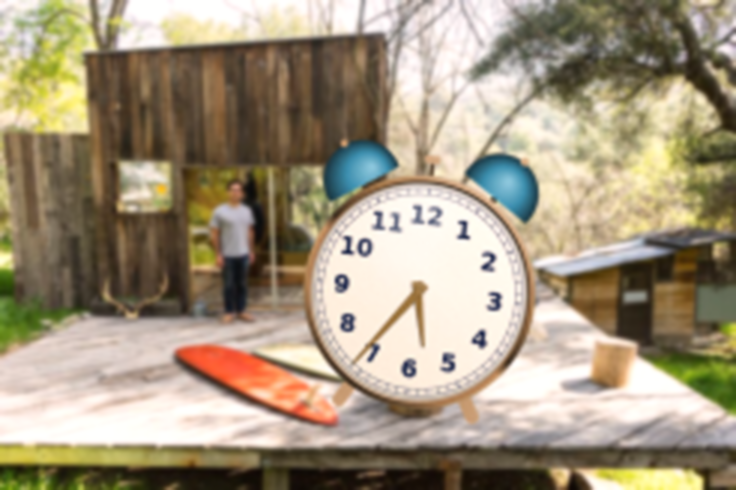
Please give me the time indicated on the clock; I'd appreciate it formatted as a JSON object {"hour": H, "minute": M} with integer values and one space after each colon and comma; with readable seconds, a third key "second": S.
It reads {"hour": 5, "minute": 36}
